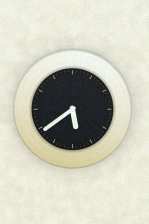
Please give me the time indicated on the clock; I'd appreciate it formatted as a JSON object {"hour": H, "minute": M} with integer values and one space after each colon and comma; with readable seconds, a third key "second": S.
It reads {"hour": 5, "minute": 39}
